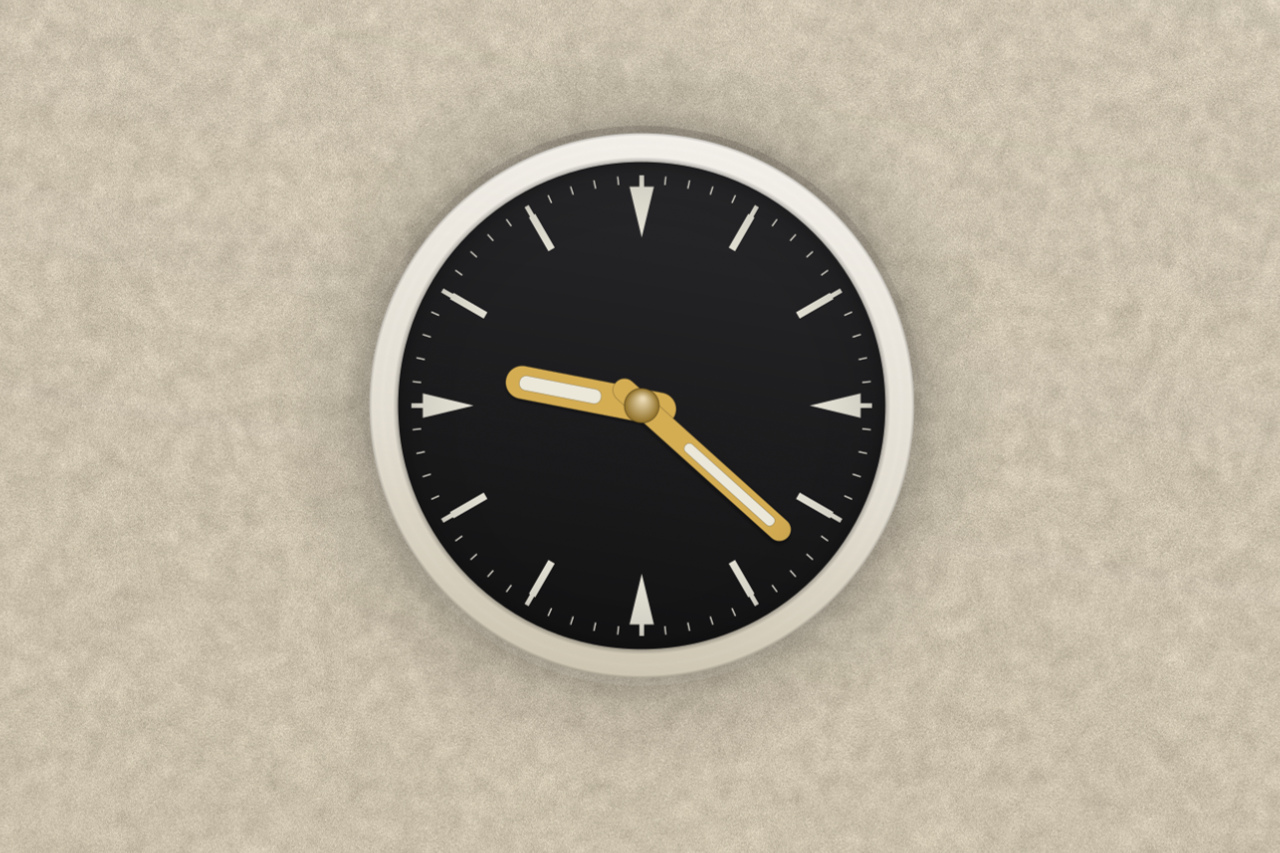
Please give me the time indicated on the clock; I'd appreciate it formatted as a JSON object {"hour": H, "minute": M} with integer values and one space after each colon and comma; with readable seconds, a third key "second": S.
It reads {"hour": 9, "minute": 22}
